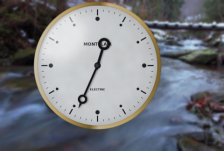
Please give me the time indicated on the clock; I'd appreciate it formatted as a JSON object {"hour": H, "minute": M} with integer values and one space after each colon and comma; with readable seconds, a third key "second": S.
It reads {"hour": 12, "minute": 34}
